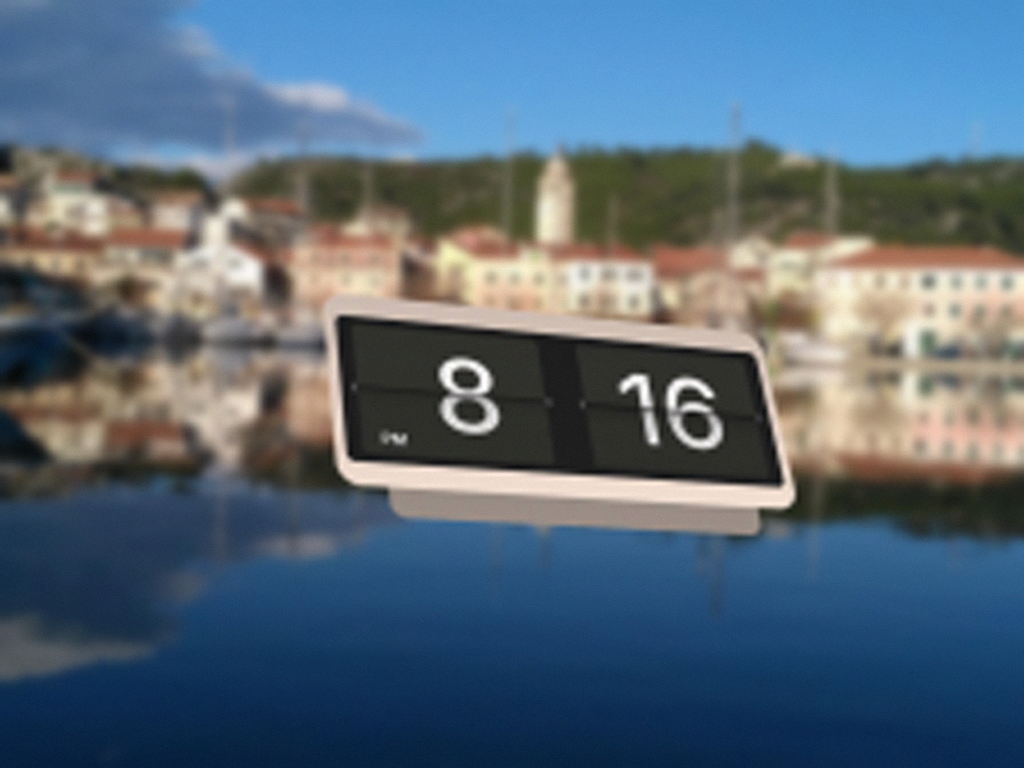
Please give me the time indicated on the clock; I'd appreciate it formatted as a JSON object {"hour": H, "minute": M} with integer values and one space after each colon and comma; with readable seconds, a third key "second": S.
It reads {"hour": 8, "minute": 16}
